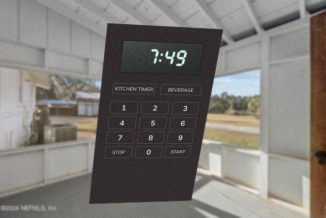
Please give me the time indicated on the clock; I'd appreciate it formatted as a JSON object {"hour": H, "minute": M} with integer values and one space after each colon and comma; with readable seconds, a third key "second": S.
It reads {"hour": 7, "minute": 49}
